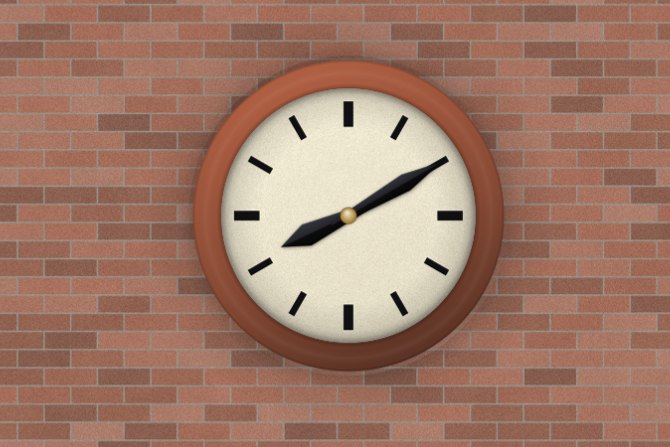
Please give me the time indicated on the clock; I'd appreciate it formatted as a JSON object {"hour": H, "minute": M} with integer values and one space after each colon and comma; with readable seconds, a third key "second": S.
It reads {"hour": 8, "minute": 10}
